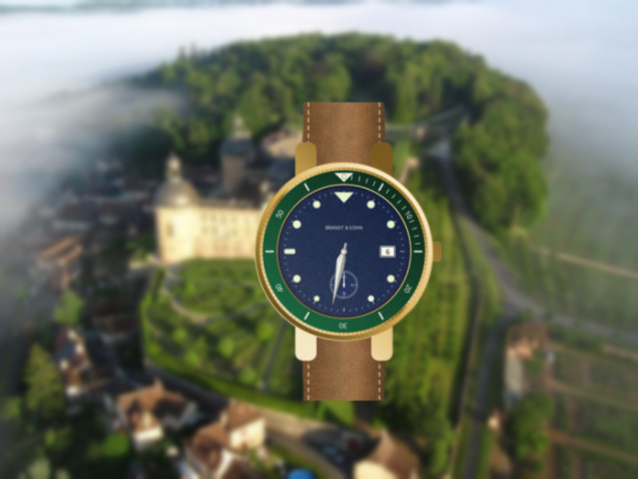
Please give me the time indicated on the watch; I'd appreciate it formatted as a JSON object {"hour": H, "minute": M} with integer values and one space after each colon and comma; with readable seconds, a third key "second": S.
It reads {"hour": 6, "minute": 32}
